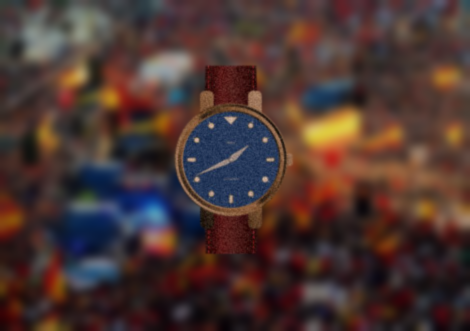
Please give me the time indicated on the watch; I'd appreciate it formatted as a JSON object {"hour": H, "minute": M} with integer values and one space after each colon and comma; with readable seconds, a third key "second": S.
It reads {"hour": 1, "minute": 41}
